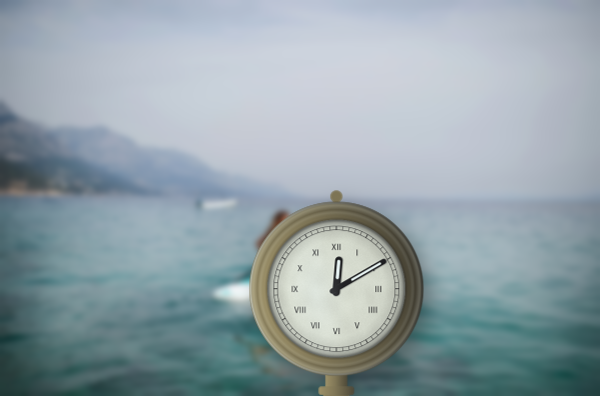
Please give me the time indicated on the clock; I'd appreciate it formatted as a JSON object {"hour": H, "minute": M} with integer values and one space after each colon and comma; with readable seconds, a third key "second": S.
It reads {"hour": 12, "minute": 10}
